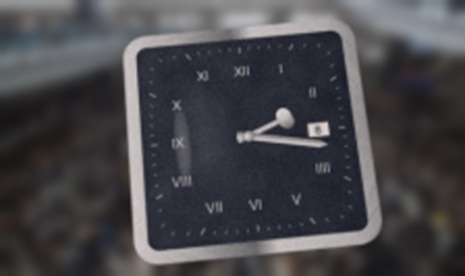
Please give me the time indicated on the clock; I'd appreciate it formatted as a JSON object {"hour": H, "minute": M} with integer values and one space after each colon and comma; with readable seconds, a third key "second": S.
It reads {"hour": 2, "minute": 17}
